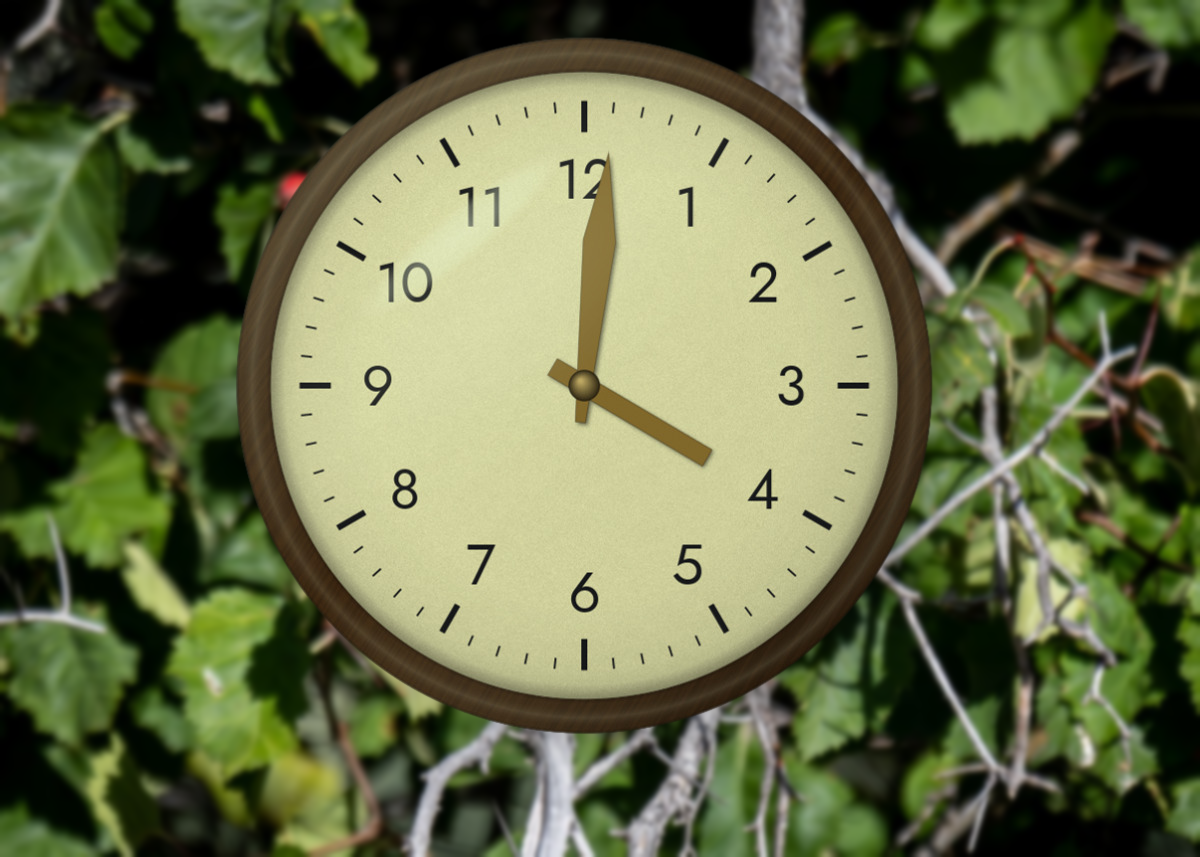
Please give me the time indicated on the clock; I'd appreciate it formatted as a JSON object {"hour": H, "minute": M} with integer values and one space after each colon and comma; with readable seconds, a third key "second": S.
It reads {"hour": 4, "minute": 1}
